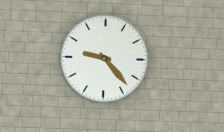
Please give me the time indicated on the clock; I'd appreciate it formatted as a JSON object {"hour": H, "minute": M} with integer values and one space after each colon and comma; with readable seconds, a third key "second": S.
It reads {"hour": 9, "minute": 23}
